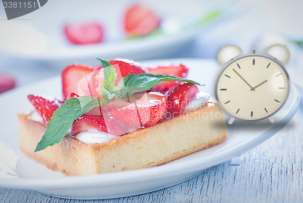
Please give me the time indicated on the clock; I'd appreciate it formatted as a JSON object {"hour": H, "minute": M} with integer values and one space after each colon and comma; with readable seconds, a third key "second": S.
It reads {"hour": 1, "minute": 53}
